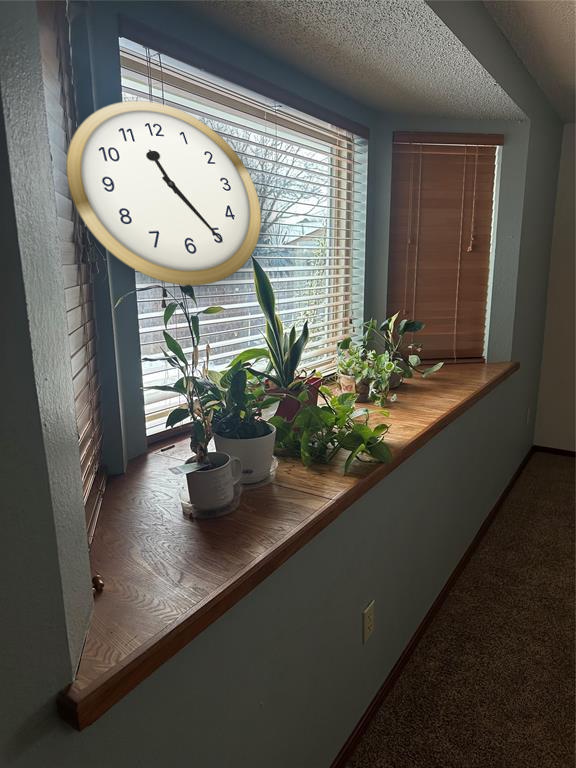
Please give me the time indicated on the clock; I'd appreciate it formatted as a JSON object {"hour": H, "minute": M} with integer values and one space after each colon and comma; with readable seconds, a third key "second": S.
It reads {"hour": 11, "minute": 25}
